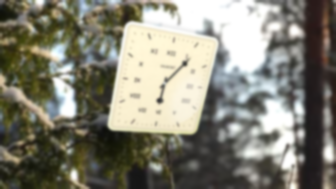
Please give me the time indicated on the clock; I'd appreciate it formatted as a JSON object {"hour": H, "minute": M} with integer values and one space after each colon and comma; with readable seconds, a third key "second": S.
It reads {"hour": 6, "minute": 6}
